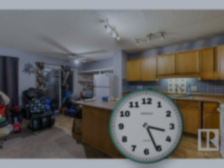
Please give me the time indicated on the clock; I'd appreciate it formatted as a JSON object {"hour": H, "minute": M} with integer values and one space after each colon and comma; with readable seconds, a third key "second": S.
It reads {"hour": 3, "minute": 26}
